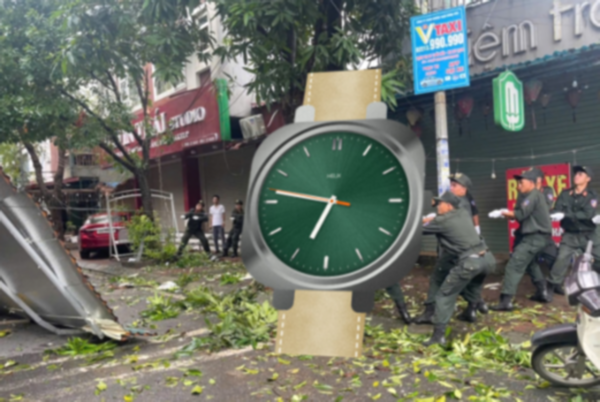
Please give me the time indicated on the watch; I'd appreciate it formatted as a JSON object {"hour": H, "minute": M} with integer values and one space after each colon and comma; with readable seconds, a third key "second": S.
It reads {"hour": 6, "minute": 46, "second": 47}
